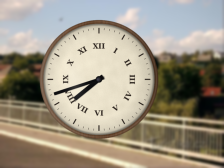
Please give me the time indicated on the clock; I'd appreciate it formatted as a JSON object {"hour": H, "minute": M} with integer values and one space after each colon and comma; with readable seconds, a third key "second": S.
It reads {"hour": 7, "minute": 42}
